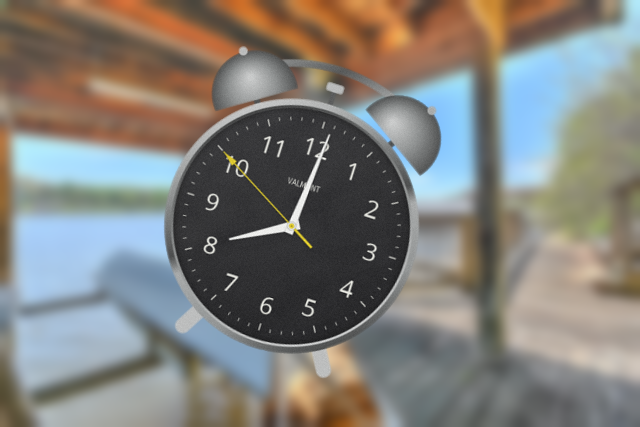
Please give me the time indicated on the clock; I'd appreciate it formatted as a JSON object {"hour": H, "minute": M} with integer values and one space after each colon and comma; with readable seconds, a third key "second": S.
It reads {"hour": 8, "minute": 0, "second": 50}
